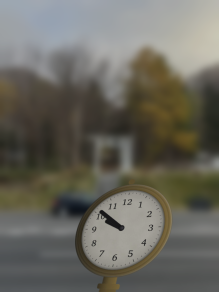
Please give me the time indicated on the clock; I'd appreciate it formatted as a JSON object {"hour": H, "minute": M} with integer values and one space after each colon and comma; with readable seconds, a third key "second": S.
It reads {"hour": 9, "minute": 51}
